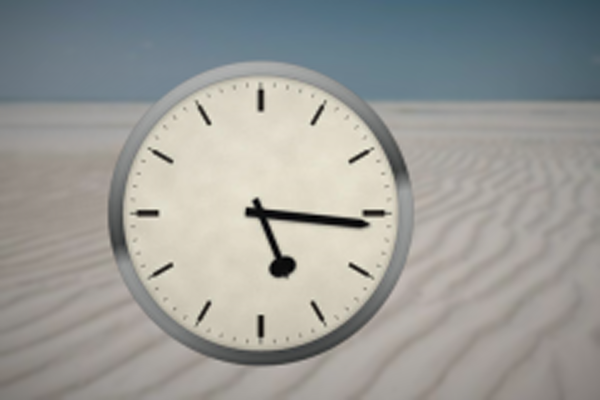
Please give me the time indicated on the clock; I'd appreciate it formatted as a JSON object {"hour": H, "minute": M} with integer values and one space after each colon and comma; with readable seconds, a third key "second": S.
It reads {"hour": 5, "minute": 16}
